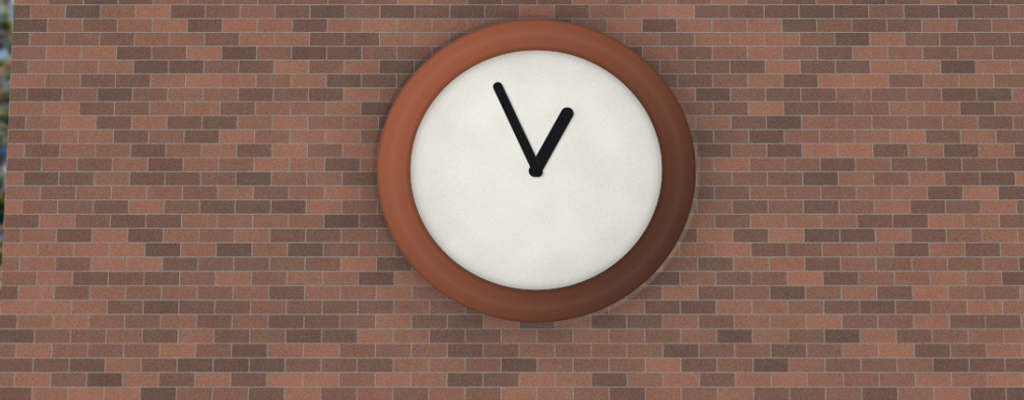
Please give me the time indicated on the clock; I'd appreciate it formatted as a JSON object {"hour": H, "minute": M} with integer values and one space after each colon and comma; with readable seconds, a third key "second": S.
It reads {"hour": 12, "minute": 56}
